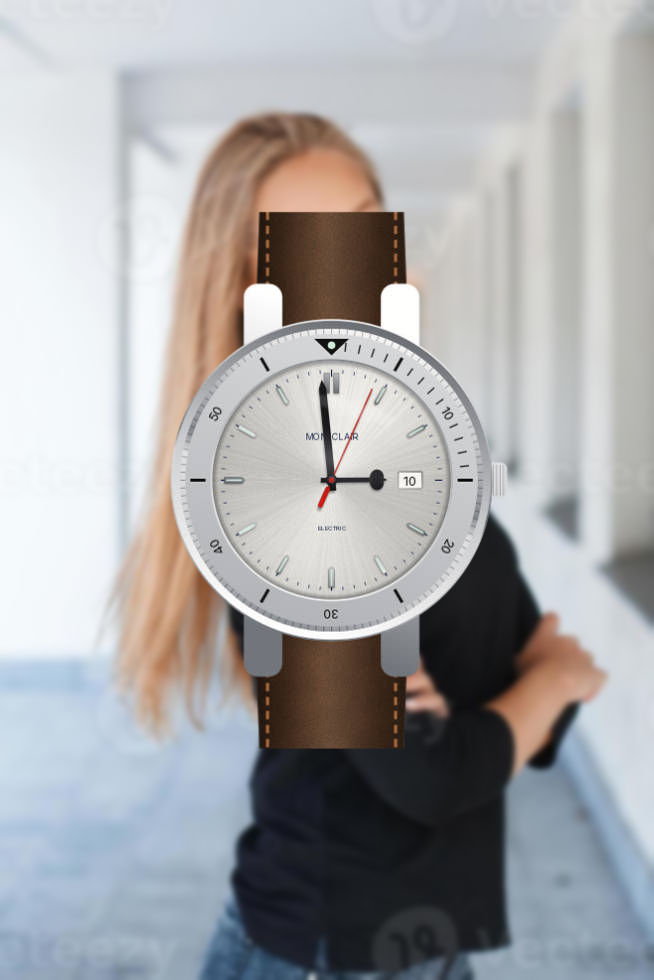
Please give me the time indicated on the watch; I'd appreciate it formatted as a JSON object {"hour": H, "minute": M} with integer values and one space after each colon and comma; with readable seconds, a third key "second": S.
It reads {"hour": 2, "minute": 59, "second": 4}
